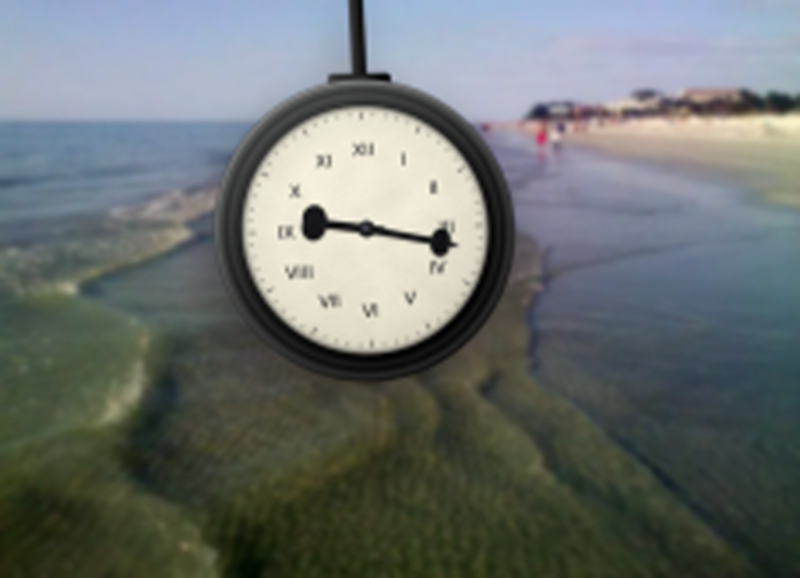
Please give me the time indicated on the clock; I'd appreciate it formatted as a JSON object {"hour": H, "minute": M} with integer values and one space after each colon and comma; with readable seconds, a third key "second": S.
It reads {"hour": 9, "minute": 17}
